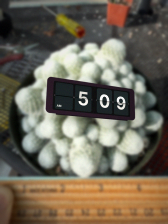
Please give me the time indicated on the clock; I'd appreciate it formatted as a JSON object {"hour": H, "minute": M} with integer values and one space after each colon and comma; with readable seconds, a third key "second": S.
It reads {"hour": 5, "minute": 9}
